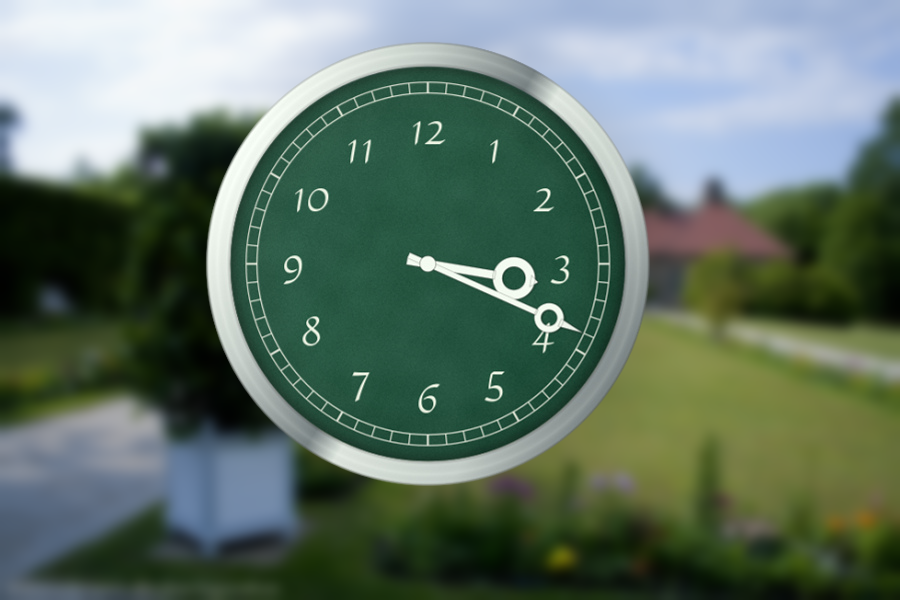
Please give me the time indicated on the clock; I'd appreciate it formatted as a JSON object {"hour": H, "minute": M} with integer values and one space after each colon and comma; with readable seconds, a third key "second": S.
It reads {"hour": 3, "minute": 19}
